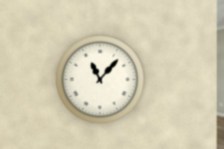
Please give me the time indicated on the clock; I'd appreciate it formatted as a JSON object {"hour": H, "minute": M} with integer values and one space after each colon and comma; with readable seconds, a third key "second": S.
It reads {"hour": 11, "minute": 7}
